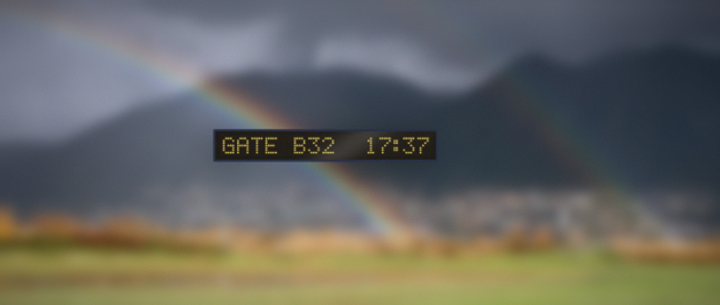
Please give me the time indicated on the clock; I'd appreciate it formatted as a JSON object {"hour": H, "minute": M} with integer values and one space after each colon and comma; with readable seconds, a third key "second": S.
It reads {"hour": 17, "minute": 37}
